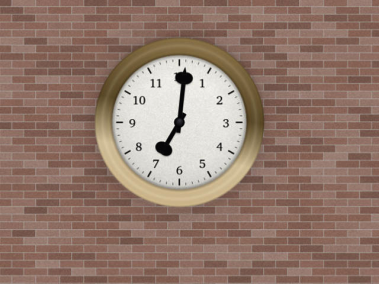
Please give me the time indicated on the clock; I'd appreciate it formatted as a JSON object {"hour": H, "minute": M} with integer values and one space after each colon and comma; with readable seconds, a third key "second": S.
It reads {"hour": 7, "minute": 1}
